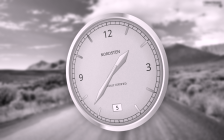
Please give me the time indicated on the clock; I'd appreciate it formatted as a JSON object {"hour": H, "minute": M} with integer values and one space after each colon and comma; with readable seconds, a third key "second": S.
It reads {"hour": 1, "minute": 37}
